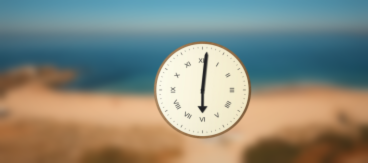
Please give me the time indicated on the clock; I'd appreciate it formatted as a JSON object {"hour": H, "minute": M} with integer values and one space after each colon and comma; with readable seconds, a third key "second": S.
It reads {"hour": 6, "minute": 1}
